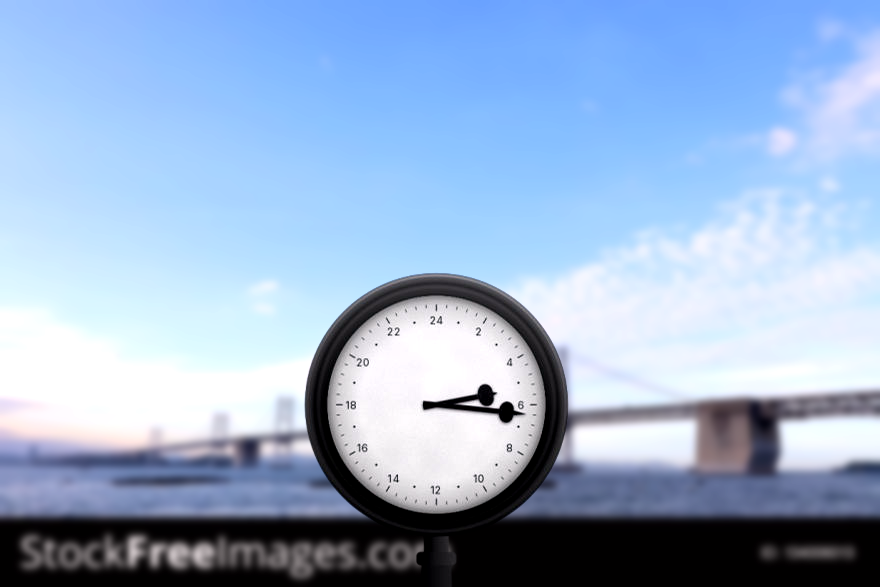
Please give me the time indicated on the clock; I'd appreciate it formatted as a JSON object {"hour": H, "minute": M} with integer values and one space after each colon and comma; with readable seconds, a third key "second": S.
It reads {"hour": 5, "minute": 16}
